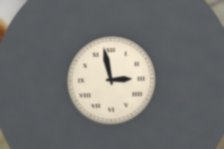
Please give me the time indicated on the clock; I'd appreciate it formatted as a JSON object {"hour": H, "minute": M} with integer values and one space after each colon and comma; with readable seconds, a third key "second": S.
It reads {"hour": 2, "minute": 58}
